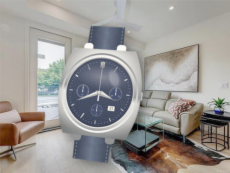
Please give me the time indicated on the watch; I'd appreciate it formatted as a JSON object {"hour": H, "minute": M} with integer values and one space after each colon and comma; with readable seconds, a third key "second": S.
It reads {"hour": 3, "minute": 41}
